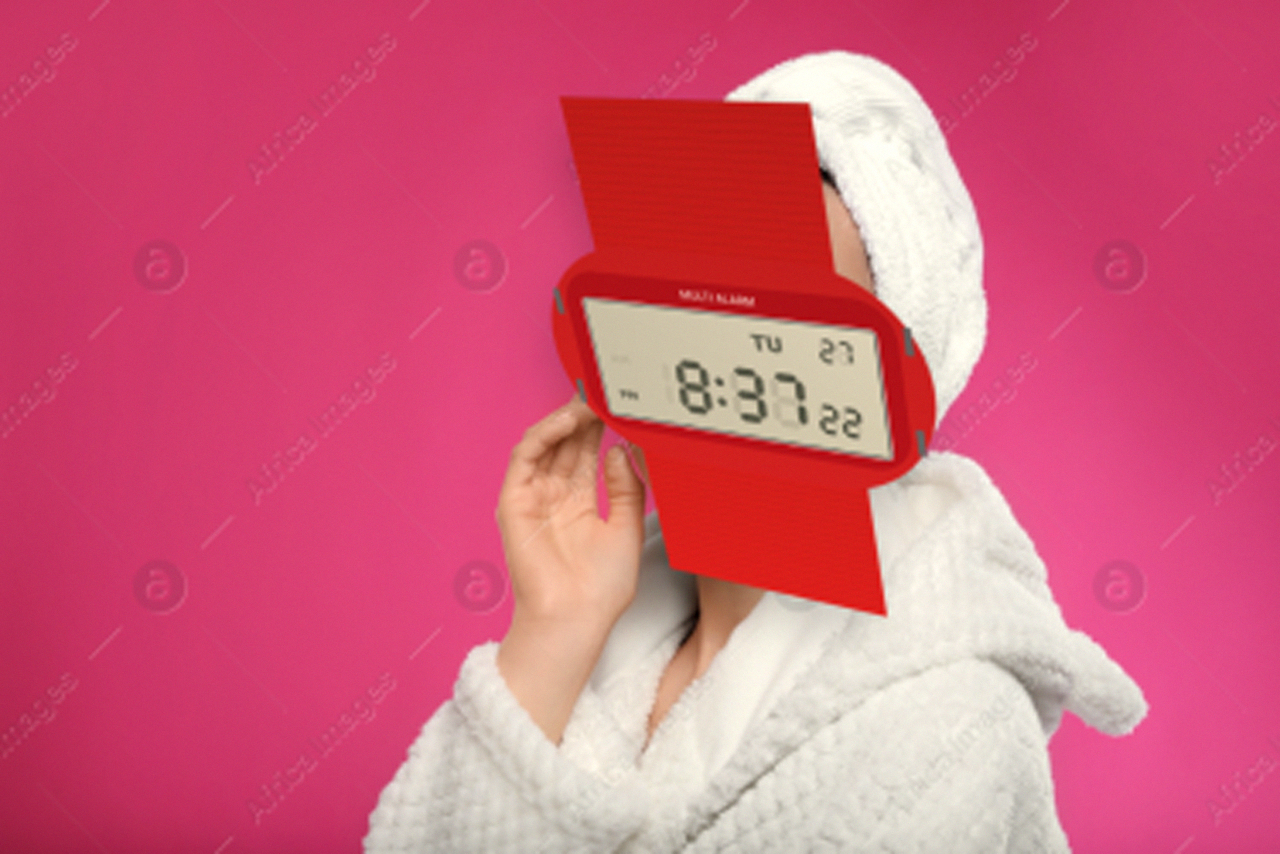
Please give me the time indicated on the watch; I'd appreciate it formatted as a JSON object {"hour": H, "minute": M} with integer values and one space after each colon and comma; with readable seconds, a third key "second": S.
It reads {"hour": 8, "minute": 37, "second": 22}
